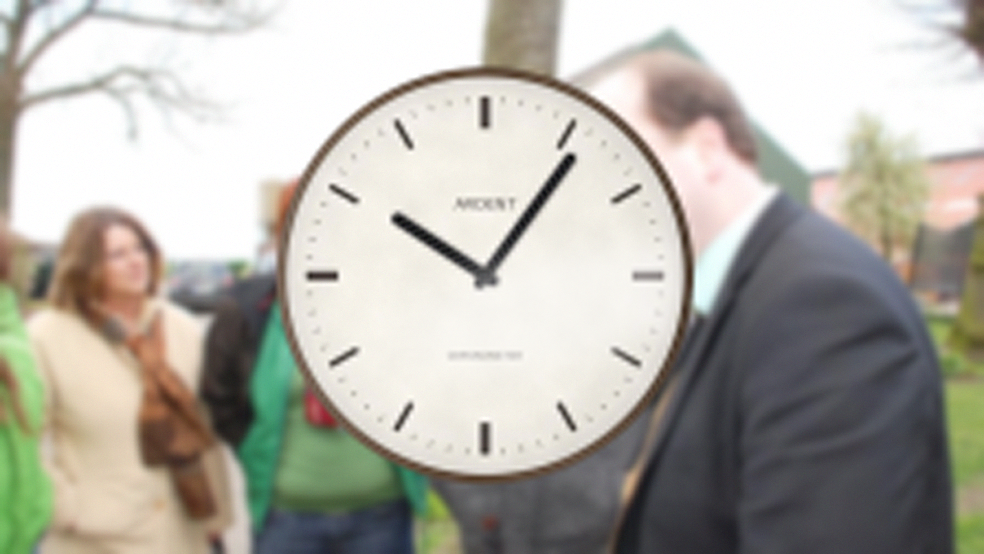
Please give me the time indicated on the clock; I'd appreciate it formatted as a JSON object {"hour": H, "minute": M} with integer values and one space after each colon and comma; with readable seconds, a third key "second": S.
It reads {"hour": 10, "minute": 6}
